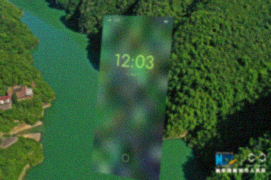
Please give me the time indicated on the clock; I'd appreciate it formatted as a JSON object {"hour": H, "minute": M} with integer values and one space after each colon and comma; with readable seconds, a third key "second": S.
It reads {"hour": 12, "minute": 3}
